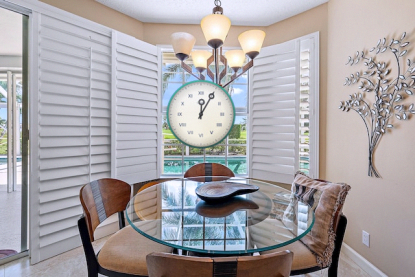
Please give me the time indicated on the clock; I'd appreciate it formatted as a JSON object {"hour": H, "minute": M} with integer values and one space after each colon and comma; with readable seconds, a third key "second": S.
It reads {"hour": 12, "minute": 5}
